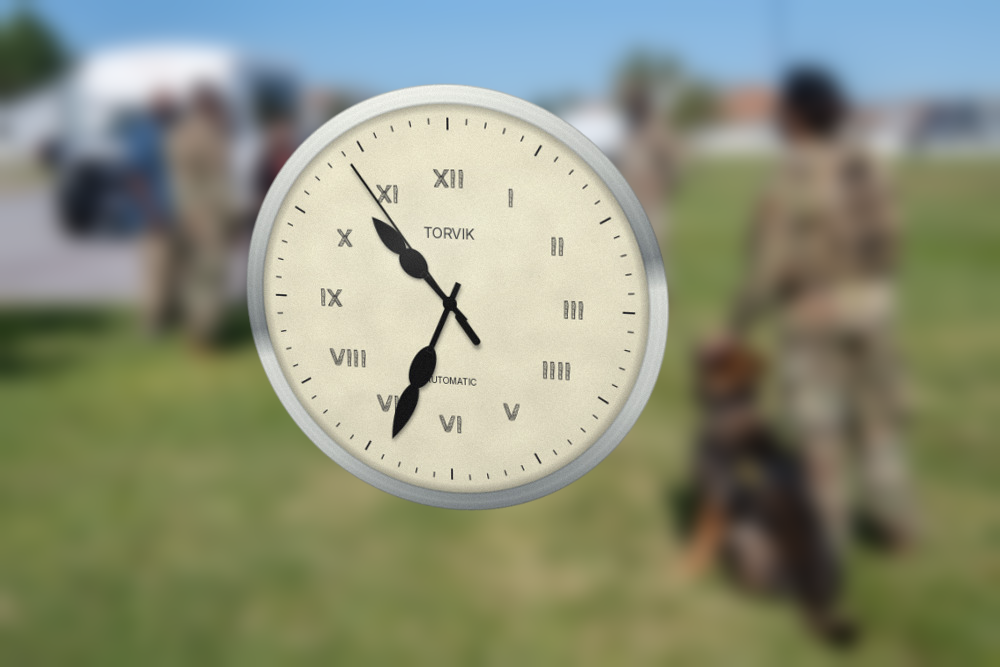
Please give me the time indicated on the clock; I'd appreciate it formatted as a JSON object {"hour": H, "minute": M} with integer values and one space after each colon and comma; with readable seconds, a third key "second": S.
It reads {"hour": 10, "minute": 33, "second": 54}
